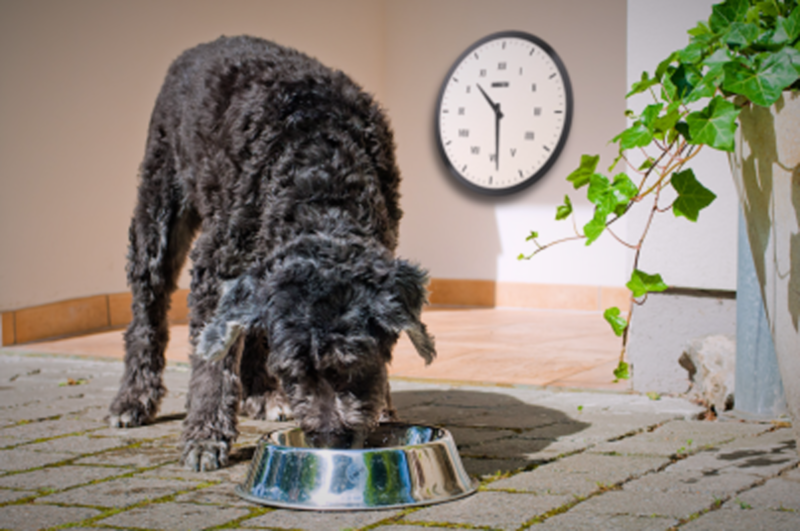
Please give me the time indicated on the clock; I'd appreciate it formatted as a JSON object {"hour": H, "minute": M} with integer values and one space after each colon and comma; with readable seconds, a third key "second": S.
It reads {"hour": 10, "minute": 29}
